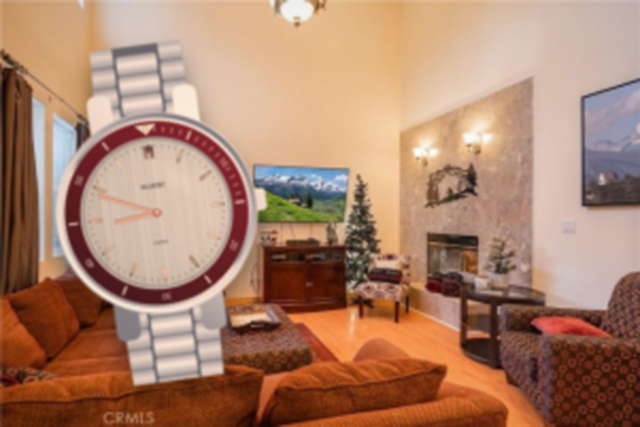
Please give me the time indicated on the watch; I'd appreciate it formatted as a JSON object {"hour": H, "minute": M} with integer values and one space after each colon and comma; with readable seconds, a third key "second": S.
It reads {"hour": 8, "minute": 49}
